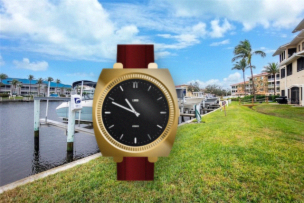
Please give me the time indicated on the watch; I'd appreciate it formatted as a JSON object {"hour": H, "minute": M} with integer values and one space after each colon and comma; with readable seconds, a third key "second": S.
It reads {"hour": 10, "minute": 49}
